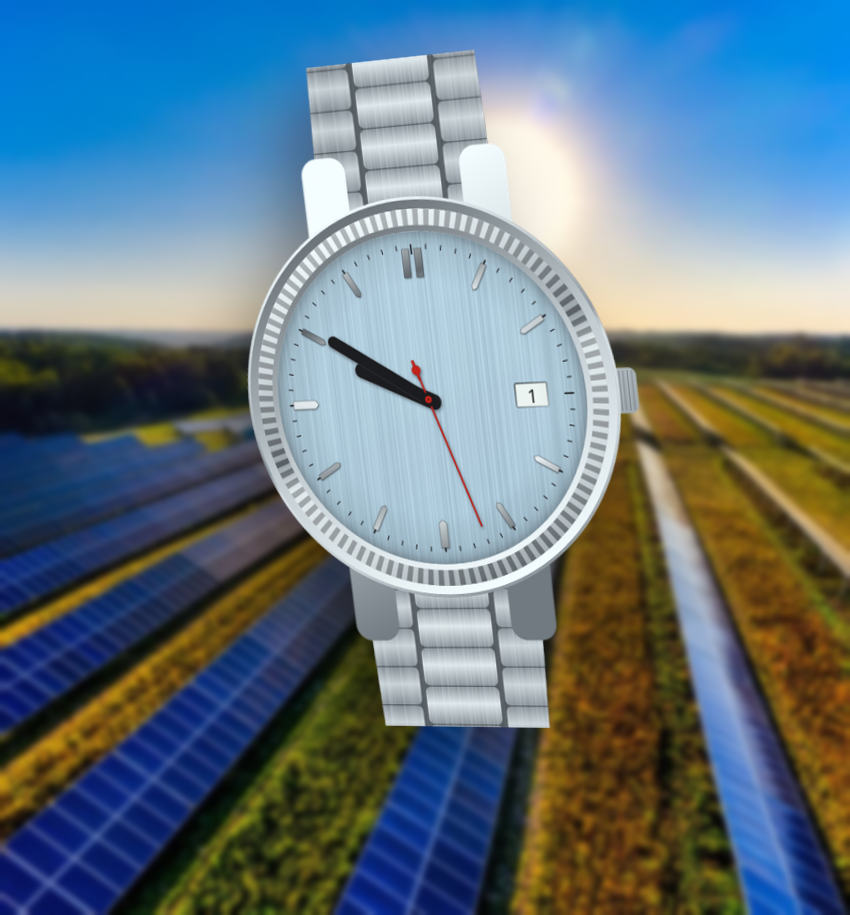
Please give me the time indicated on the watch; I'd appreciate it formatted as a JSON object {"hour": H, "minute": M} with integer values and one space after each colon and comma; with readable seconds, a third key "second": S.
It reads {"hour": 9, "minute": 50, "second": 27}
